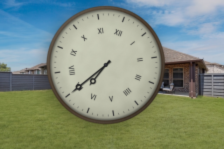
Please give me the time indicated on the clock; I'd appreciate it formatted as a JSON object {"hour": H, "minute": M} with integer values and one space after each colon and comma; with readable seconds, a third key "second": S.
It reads {"hour": 6, "minute": 35}
